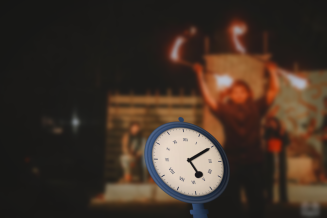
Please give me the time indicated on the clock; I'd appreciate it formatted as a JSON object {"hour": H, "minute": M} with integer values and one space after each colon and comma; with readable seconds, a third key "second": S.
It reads {"hour": 5, "minute": 10}
